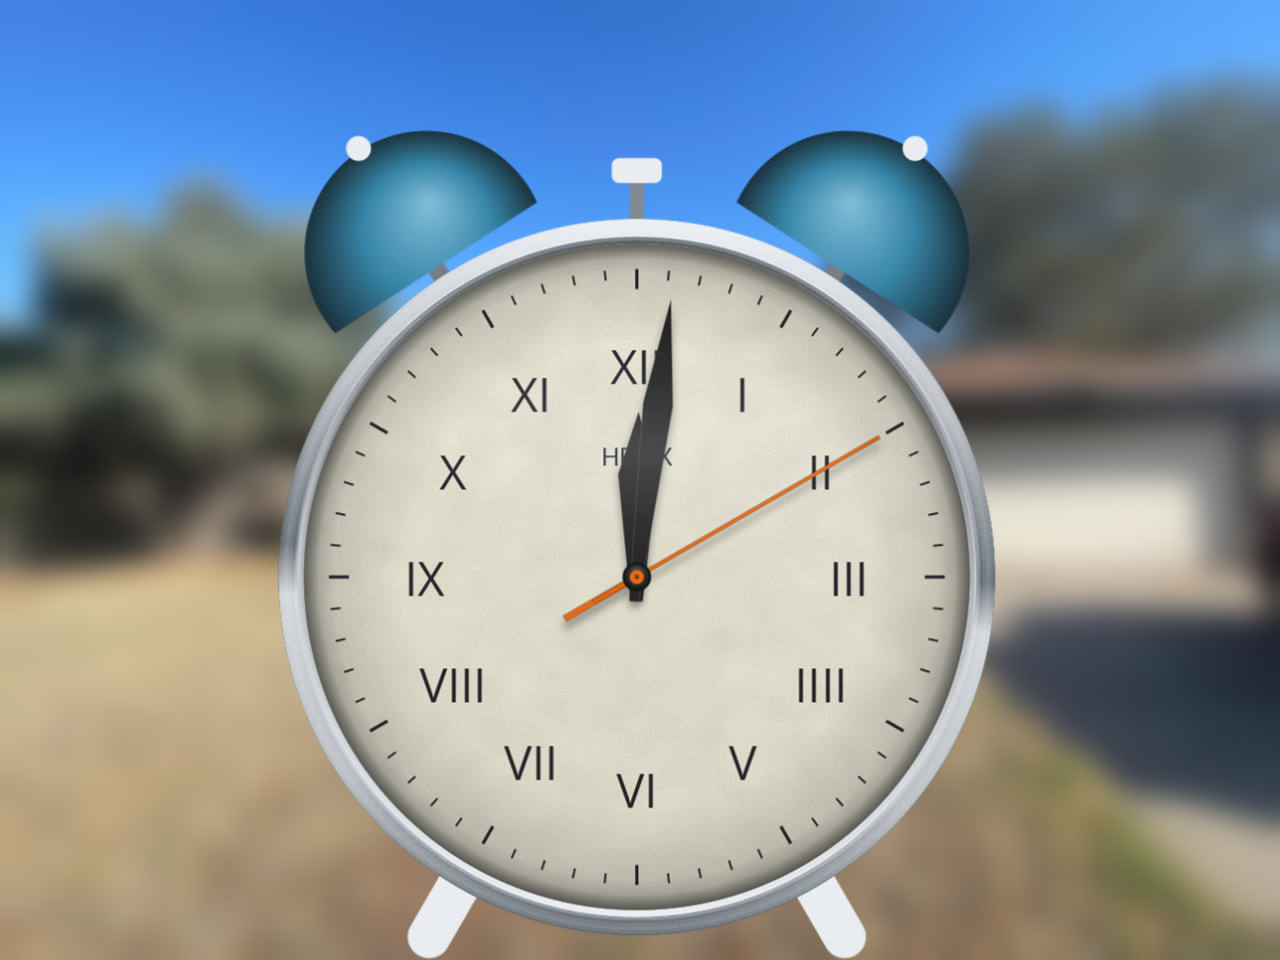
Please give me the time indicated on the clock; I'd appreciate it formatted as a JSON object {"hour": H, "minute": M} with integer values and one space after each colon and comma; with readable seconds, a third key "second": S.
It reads {"hour": 12, "minute": 1, "second": 10}
